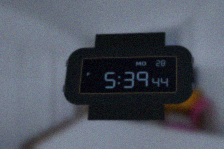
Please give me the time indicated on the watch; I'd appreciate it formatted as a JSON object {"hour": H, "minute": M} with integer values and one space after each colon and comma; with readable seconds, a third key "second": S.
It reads {"hour": 5, "minute": 39, "second": 44}
